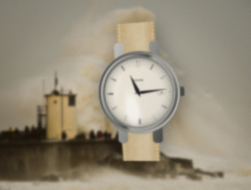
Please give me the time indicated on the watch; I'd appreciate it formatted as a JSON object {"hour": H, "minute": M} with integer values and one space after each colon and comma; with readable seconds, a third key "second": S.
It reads {"hour": 11, "minute": 14}
